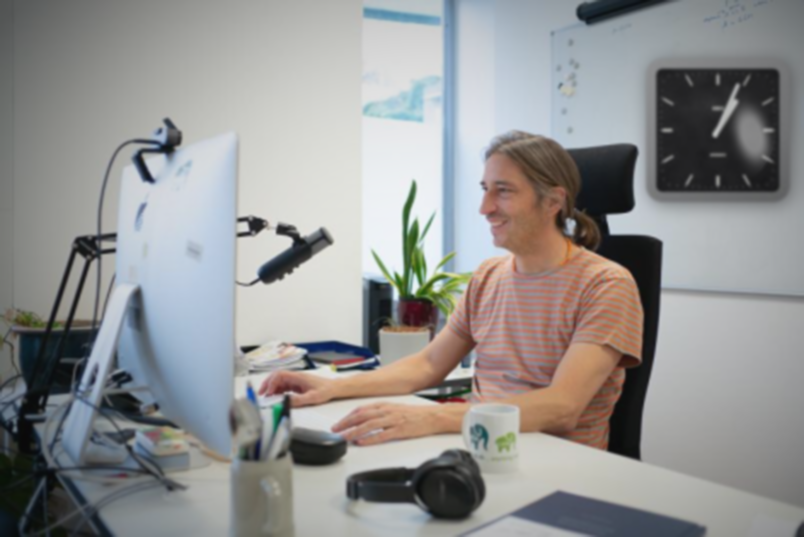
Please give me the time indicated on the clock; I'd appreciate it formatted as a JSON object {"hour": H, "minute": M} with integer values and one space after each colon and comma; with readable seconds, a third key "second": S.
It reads {"hour": 1, "minute": 4}
